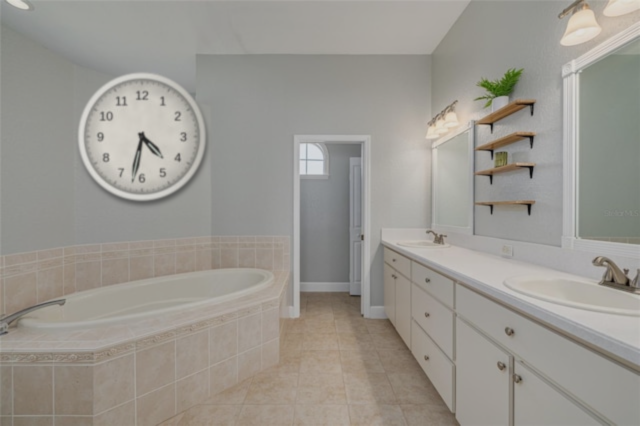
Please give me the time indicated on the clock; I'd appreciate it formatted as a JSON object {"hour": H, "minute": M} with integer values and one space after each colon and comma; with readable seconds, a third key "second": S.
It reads {"hour": 4, "minute": 32}
